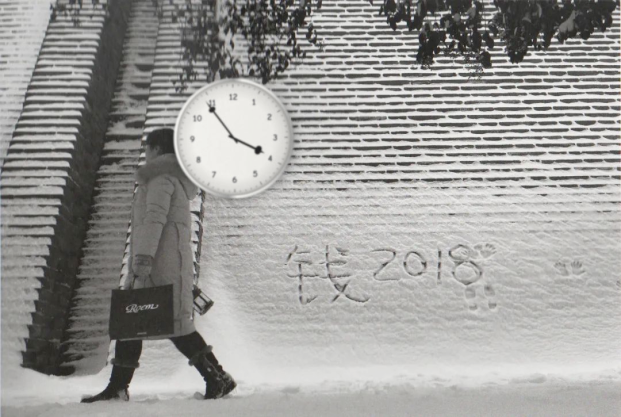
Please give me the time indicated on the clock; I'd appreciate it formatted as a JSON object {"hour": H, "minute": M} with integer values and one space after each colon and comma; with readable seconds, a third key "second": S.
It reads {"hour": 3, "minute": 54}
